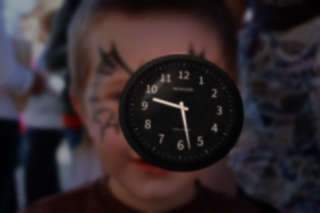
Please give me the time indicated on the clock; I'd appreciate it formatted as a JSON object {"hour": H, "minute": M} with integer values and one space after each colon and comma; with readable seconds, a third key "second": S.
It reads {"hour": 9, "minute": 28}
